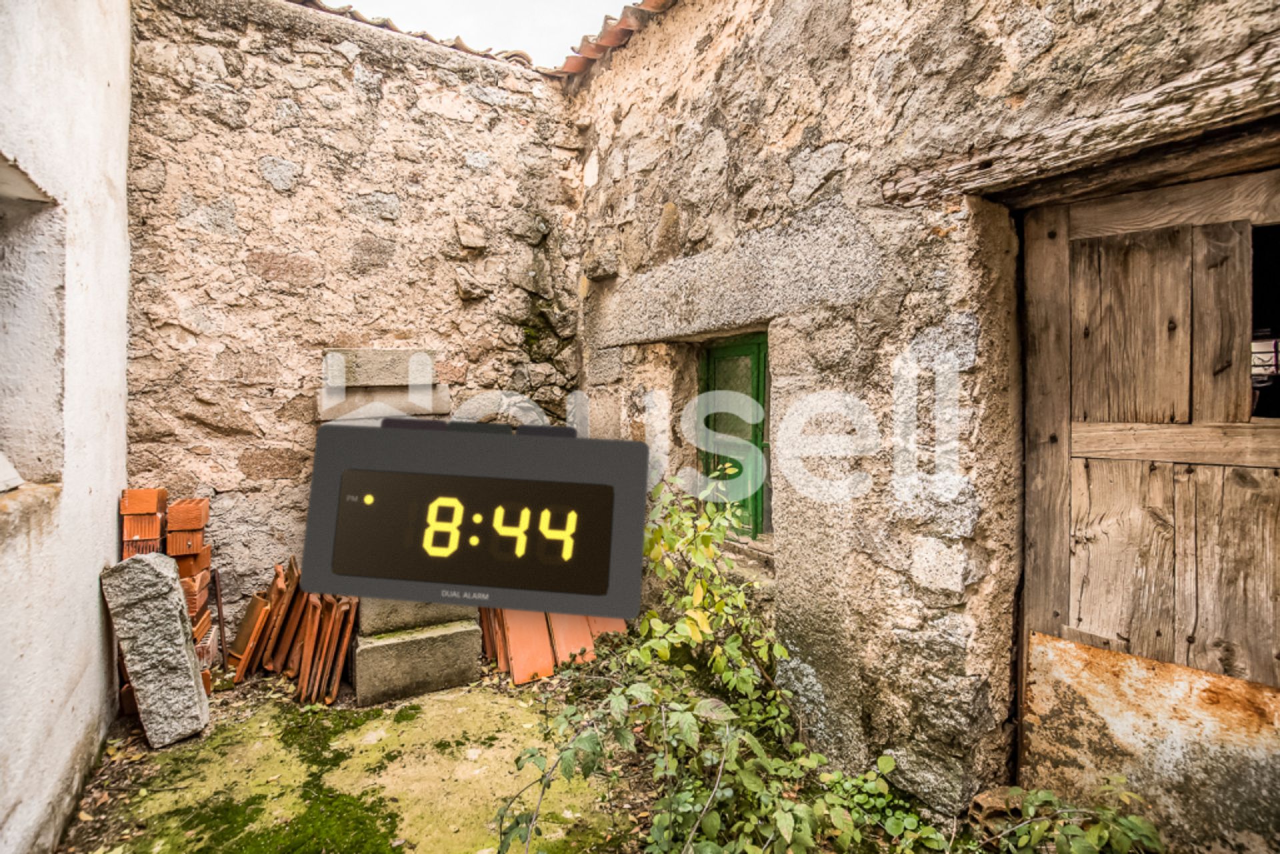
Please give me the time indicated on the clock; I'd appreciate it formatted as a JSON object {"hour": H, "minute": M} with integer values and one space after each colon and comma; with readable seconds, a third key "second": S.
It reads {"hour": 8, "minute": 44}
